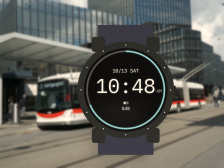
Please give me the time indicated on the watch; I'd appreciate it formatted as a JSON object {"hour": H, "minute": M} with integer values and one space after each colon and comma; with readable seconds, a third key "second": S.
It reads {"hour": 10, "minute": 48}
